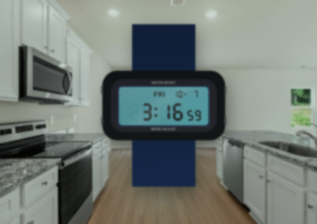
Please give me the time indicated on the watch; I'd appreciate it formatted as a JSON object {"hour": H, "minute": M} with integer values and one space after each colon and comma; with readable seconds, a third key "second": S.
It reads {"hour": 3, "minute": 16, "second": 59}
